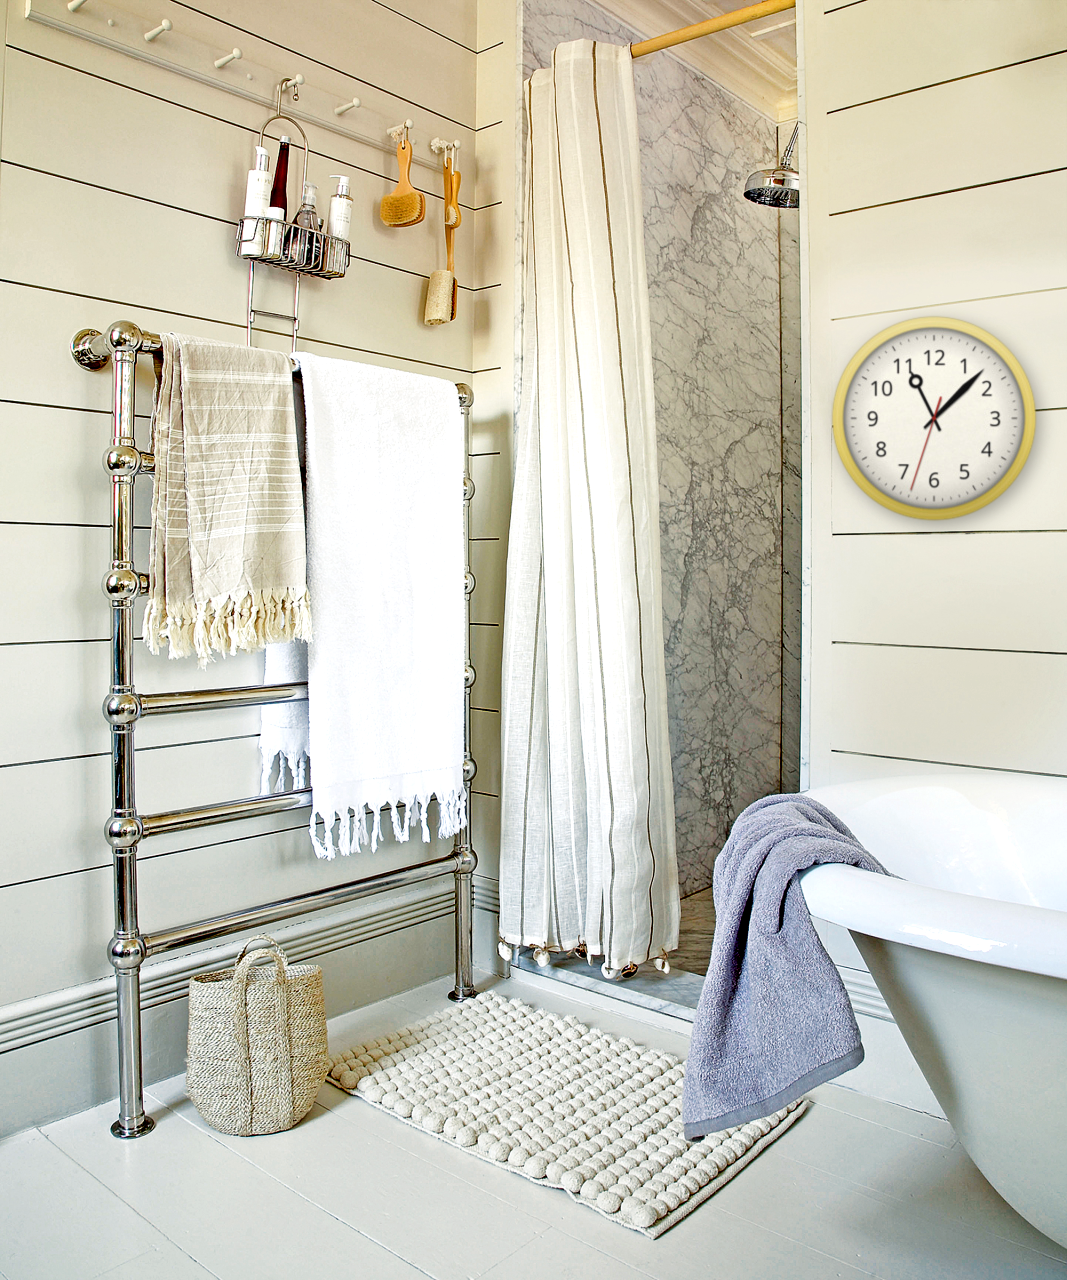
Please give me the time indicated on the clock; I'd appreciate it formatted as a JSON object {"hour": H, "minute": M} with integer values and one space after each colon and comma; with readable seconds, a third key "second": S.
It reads {"hour": 11, "minute": 7, "second": 33}
